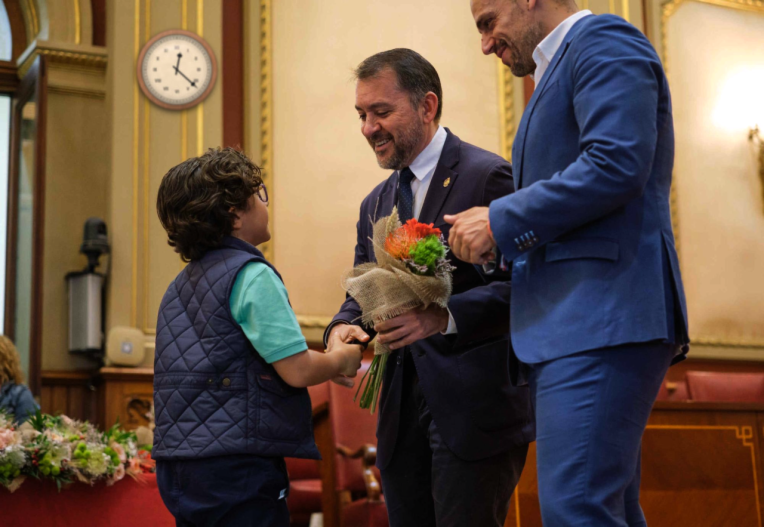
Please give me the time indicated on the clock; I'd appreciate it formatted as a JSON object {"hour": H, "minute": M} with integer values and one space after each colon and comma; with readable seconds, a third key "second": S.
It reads {"hour": 12, "minute": 22}
